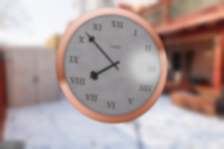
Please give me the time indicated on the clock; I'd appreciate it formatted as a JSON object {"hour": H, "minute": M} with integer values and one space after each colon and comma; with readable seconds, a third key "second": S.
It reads {"hour": 7, "minute": 52}
